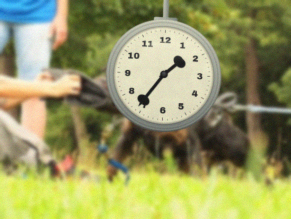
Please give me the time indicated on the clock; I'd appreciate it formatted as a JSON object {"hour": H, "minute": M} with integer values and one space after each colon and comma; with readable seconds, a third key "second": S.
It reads {"hour": 1, "minute": 36}
